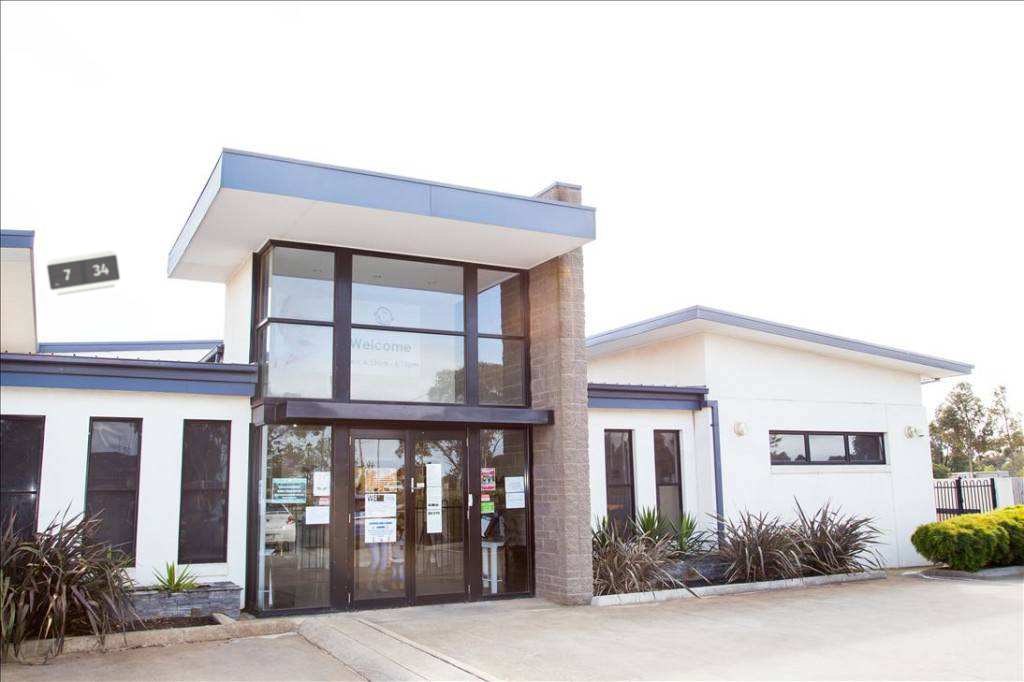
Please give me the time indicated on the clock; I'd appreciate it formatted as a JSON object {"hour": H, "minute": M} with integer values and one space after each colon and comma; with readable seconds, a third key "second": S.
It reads {"hour": 7, "minute": 34}
